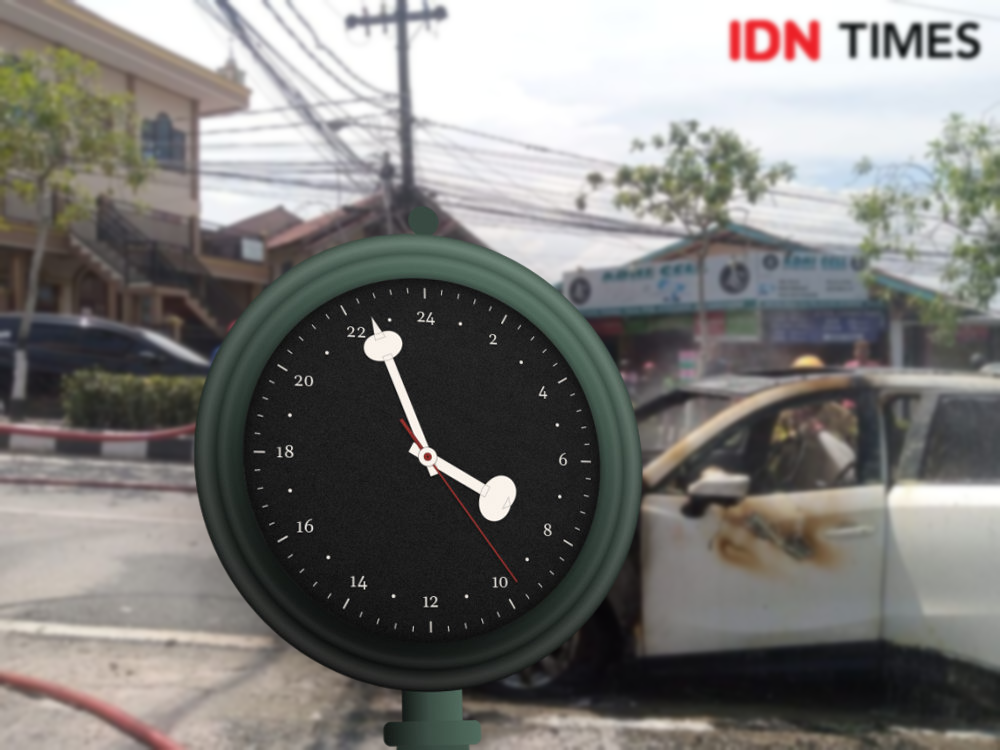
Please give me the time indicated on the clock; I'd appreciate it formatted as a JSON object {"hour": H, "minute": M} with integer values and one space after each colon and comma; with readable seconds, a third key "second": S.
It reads {"hour": 7, "minute": 56, "second": 24}
